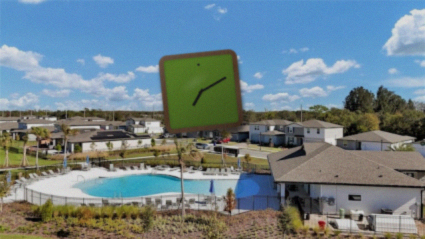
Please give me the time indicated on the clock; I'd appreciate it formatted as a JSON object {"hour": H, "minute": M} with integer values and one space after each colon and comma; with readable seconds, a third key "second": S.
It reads {"hour": 7, "minute": 11}
